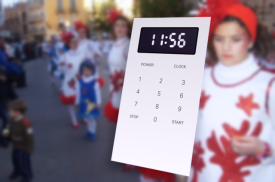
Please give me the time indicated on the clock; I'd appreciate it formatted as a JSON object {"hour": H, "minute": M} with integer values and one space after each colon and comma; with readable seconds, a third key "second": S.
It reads {"hour": 11, "minute": 56}
